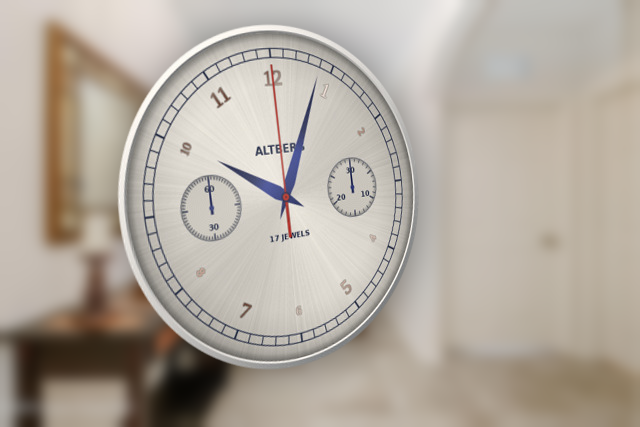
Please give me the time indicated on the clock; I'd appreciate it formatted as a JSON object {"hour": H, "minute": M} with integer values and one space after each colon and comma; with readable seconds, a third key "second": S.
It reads {"hour": 10, "minute": 4}
